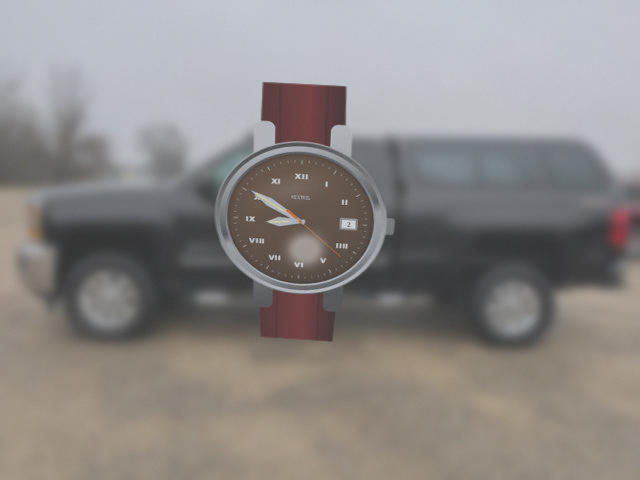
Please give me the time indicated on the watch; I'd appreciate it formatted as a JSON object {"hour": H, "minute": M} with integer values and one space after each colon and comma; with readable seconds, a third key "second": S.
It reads {"hour": 8, "minute": 50, "second": 22}
